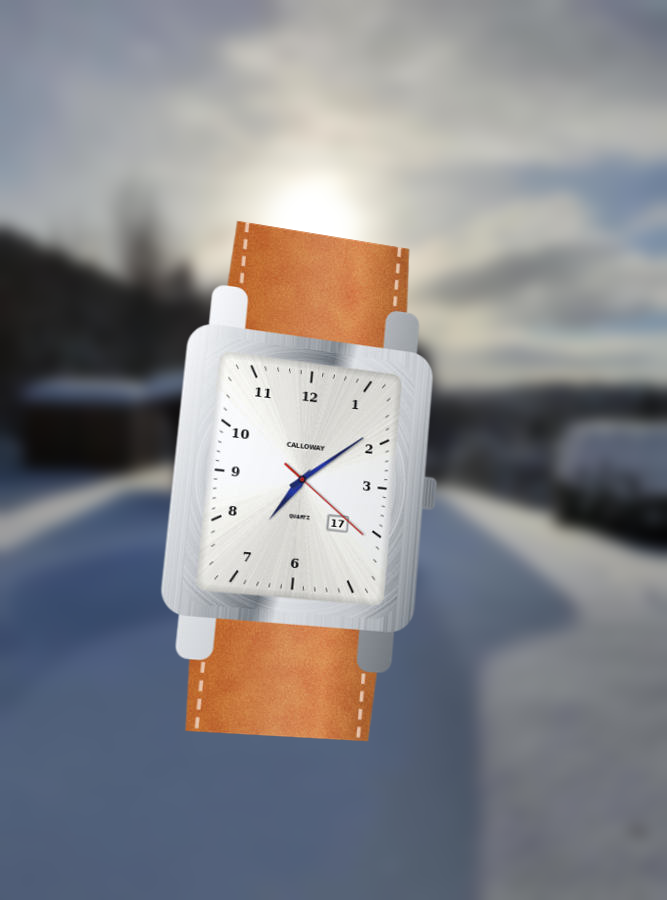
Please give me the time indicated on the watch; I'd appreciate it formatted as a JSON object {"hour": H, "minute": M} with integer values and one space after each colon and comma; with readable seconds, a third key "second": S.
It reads {"hour": 7, "minute": 8, "second": 21}
